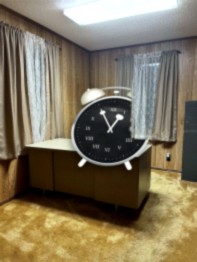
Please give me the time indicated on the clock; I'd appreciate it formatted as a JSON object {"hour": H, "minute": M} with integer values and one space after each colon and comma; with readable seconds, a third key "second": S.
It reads {"hour": 12, "minute": 55}
